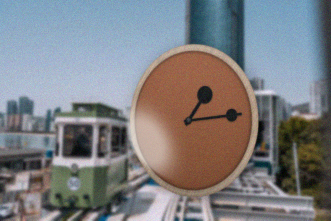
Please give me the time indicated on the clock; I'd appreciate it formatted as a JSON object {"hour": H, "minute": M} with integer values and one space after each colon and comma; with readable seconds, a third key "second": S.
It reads {"hour": 1, "minute": 14}
